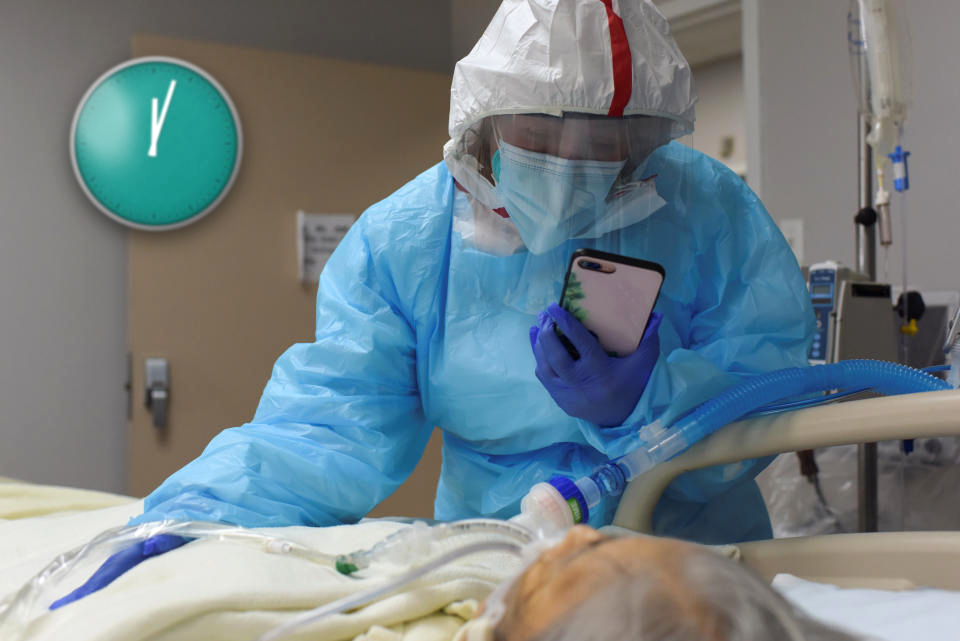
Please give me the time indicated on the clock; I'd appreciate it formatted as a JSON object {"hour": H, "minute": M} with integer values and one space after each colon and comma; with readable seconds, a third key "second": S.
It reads {"hour": 12, "minute": 3}
